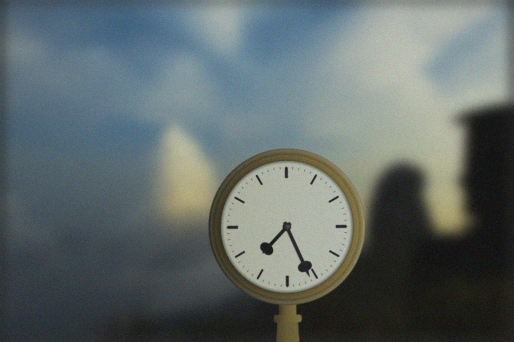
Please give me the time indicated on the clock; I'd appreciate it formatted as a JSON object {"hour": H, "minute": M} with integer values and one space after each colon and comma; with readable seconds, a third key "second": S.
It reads {"hour": 7, "minute": 26}
